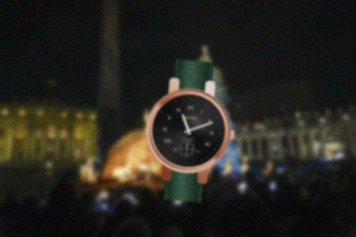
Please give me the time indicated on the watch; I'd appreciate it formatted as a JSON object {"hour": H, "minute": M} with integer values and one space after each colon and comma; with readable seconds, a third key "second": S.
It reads {"hour": 11, "minute": 11}
